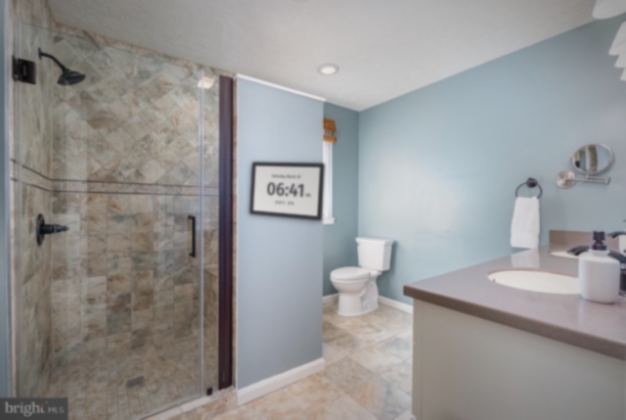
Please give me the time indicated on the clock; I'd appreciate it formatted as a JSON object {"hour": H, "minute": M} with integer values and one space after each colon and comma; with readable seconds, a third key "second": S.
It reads {"hour": 6, "minute": 41}
